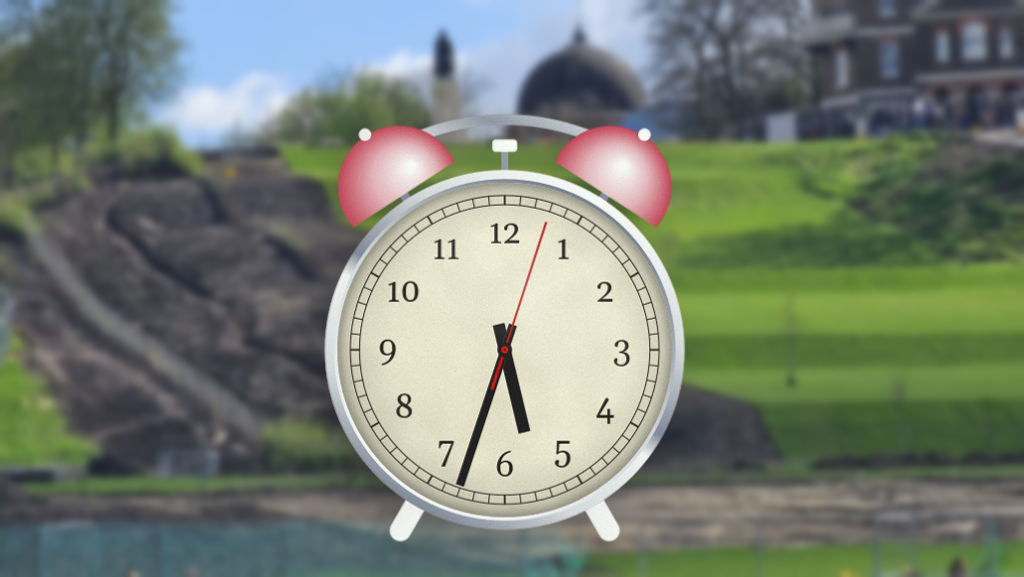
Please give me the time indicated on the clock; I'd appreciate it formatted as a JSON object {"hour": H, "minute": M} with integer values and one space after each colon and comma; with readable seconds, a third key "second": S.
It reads {"hour": 5, "minute": 33, "second": 3}
